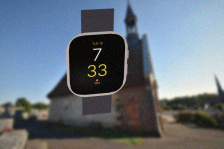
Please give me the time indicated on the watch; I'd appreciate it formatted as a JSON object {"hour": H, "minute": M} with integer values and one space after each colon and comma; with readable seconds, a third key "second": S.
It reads {"hour": 7, "minute": 33}
